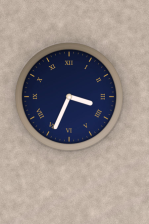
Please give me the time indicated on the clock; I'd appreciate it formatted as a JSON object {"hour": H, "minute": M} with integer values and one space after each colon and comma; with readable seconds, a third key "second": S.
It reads {"hour": 3, "minute": 34}
